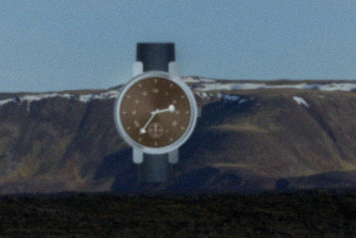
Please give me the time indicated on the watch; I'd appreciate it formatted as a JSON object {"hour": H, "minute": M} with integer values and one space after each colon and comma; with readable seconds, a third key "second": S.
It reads {"hour": 2, "minute": 36}
